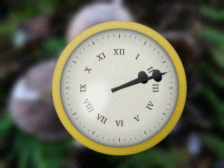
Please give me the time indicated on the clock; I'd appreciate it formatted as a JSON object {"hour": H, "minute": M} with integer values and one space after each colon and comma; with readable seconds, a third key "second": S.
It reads {"hour": 2, "minute": 12}
